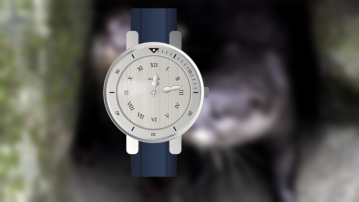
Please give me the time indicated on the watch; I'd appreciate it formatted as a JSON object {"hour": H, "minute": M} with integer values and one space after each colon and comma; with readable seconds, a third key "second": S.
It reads {"hour": 12, "minute": 13}
